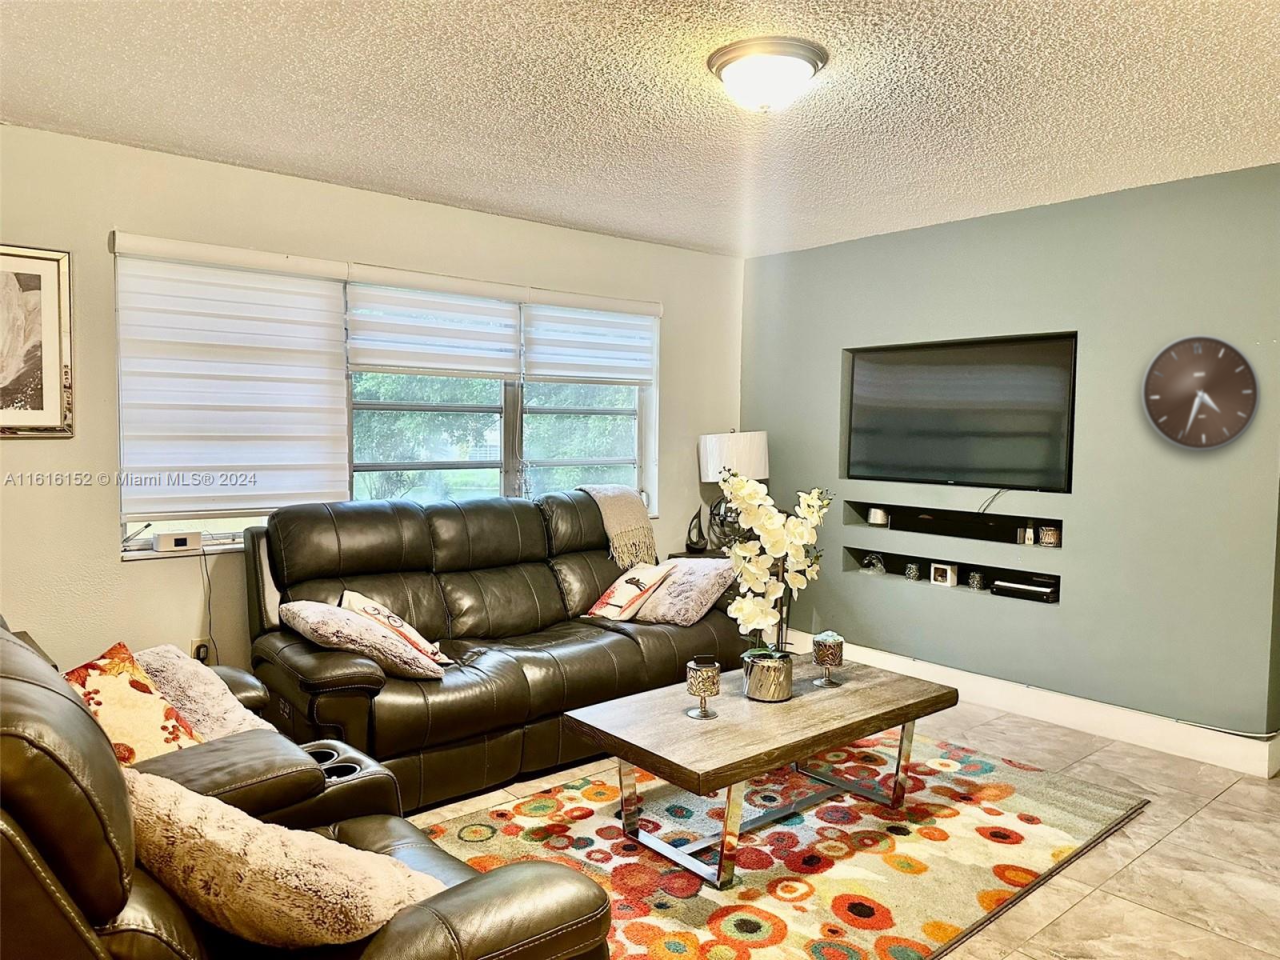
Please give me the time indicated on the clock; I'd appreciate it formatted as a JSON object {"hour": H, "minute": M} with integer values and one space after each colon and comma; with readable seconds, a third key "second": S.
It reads {"hour": 4, "minute": 34}
